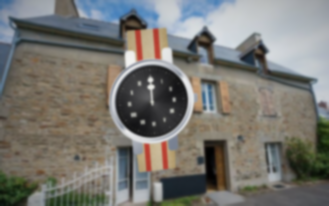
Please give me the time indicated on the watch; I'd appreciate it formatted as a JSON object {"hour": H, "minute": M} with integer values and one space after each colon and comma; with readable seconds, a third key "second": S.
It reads {"hour": 12, "minute": 0}
